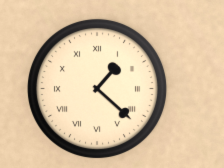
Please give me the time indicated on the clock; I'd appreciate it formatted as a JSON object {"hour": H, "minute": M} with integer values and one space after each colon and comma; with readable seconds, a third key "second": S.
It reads {"hour": 1, "minute": 22}
